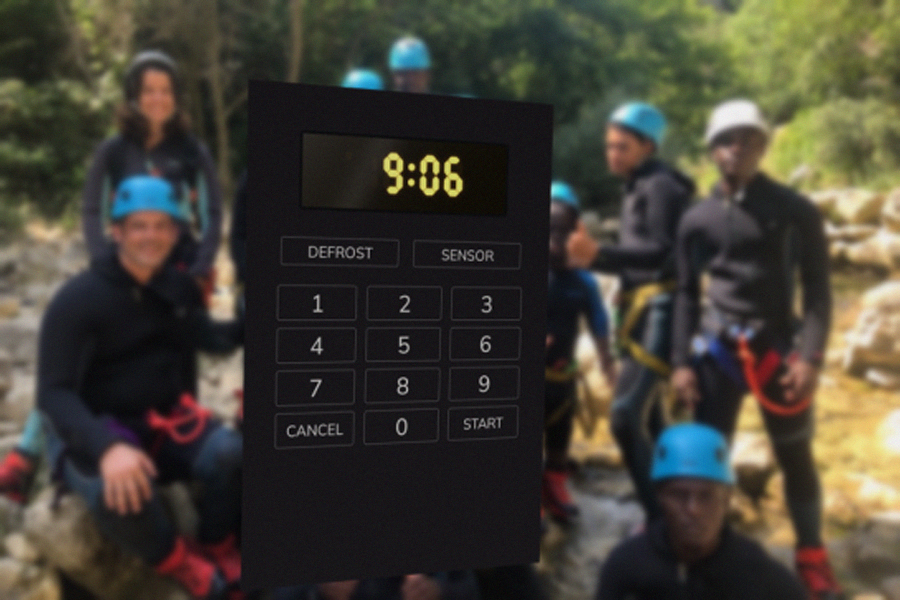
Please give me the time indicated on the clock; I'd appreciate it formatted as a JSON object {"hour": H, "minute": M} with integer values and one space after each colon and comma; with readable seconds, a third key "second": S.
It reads {"hour": 9, "minute": 6}
